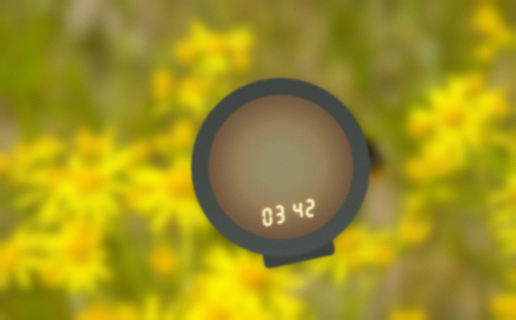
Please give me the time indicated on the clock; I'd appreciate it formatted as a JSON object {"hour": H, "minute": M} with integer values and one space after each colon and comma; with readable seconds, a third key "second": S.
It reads {"hour": 3, "minute": 42}
